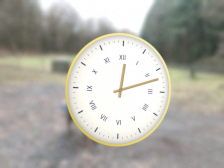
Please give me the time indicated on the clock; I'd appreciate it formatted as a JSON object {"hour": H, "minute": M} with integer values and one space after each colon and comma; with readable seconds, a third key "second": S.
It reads {"hour": 12, "minute": 12}
